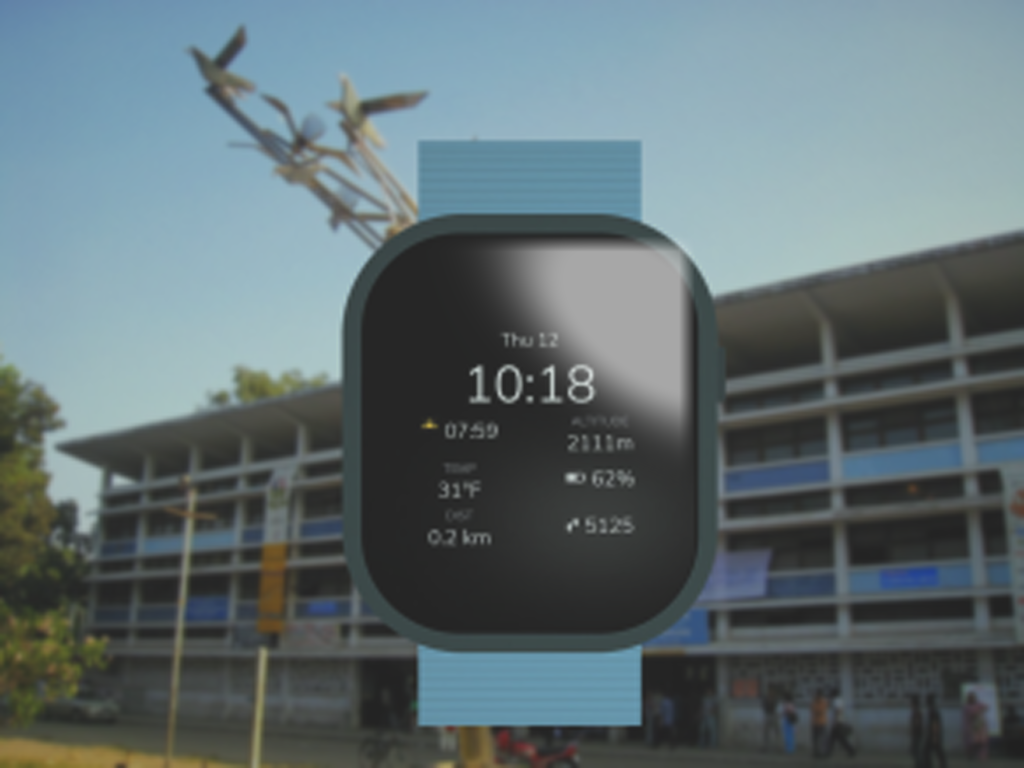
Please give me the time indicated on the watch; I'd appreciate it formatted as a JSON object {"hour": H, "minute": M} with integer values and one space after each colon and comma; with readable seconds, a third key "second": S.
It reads {"hour": 10, "minute": 18}
